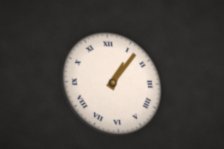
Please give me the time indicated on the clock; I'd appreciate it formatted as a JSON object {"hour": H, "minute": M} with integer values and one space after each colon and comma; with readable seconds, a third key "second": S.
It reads {"hour": 1, "minute": 7}
